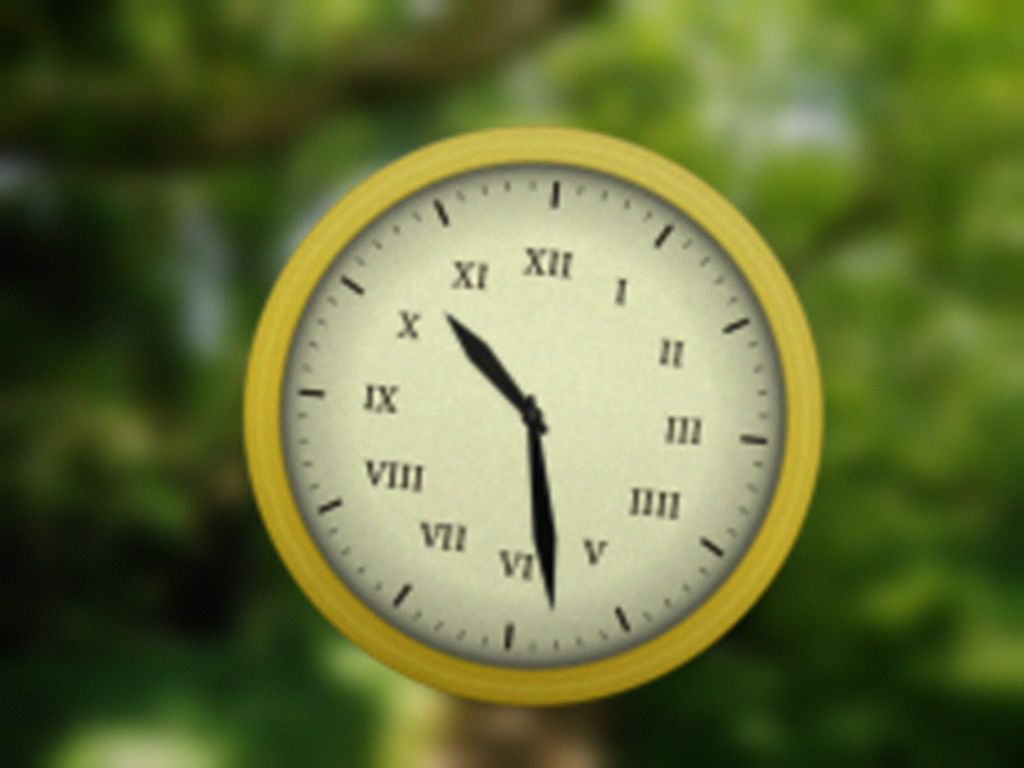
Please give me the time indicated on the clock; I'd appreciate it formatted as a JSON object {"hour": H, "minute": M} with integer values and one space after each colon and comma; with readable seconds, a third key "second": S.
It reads {"hour": 10, "minute": 28}
